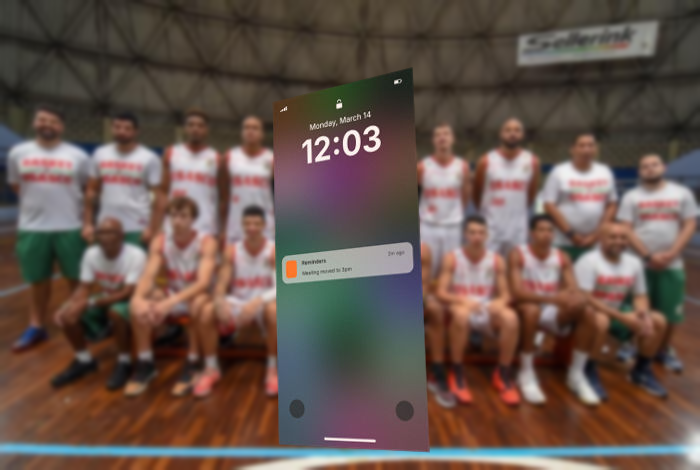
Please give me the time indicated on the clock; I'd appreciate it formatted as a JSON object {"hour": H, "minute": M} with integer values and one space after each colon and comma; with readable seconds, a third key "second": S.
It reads {"hour": 12, "minute": 3}
